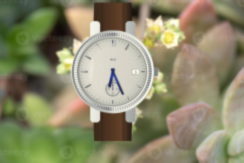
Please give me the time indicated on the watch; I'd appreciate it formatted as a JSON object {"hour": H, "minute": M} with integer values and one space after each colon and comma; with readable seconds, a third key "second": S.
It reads {"hour": 6, "minute": 26}
